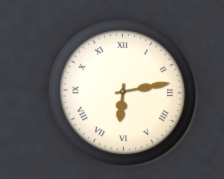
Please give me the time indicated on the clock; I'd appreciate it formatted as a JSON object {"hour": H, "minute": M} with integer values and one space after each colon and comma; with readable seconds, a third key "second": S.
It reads {"hour": 6, "minute": 13}
